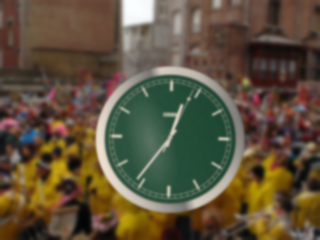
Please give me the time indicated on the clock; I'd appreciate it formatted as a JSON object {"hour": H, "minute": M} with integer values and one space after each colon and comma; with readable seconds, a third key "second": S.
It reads {"hour": 12, "minute": 36, "second": 4}
